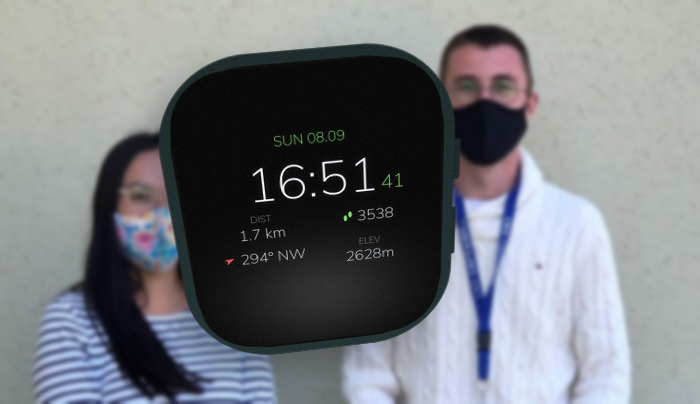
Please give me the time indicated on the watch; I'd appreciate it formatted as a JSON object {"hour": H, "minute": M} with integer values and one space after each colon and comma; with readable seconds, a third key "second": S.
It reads {"hour": 16, "minute": 51, "second": 41}
